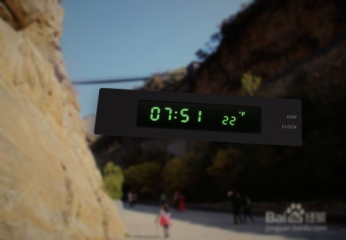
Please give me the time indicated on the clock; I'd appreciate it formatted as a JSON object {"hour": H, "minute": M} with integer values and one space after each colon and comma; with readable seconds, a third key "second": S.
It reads {"hour": 7, "minute": 51}
